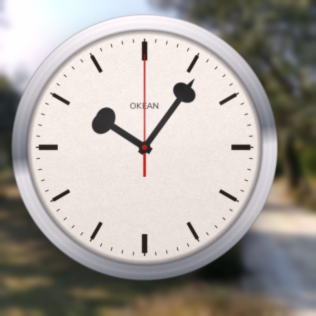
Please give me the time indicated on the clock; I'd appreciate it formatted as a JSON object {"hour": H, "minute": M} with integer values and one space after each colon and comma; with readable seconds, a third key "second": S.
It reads {"hour": 10, "minute": 6, "second": 0}
